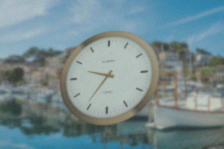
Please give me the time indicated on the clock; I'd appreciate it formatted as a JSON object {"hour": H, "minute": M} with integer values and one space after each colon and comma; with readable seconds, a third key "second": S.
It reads {"hour": 9, "minute": 36}
